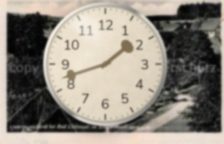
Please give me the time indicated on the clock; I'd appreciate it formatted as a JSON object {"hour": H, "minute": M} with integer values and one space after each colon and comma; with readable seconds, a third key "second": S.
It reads {"hour": 1, "minute": 42}
